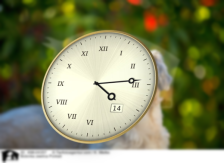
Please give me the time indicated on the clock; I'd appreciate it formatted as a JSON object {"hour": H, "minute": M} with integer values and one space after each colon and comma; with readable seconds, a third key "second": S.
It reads {"hour": 4, "minute": 14}
